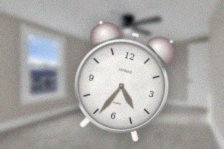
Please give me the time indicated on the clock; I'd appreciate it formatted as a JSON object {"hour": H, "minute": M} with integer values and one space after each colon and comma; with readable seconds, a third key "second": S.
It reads {"hour": 4, "minute": 34}
